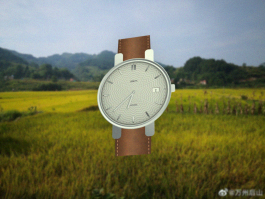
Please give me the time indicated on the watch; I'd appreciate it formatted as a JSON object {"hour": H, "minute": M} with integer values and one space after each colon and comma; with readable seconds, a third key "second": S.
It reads {"hour": 6, "minute": 38}
